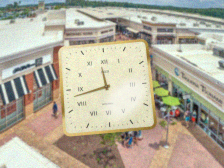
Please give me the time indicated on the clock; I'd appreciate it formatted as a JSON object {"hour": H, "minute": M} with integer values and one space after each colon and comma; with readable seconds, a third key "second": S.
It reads {"hour": 11, "minute": 43}
